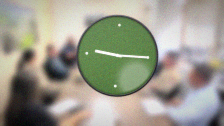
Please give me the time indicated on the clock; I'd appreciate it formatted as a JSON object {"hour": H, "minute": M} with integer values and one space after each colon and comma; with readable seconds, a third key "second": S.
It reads {"hour": 9, "minute": 15}
